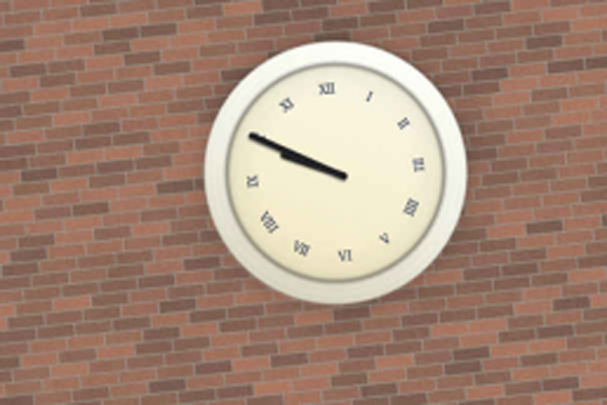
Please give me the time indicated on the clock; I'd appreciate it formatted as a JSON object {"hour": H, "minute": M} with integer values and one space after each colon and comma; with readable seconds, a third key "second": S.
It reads {"hour": 9, "minute": 50}
